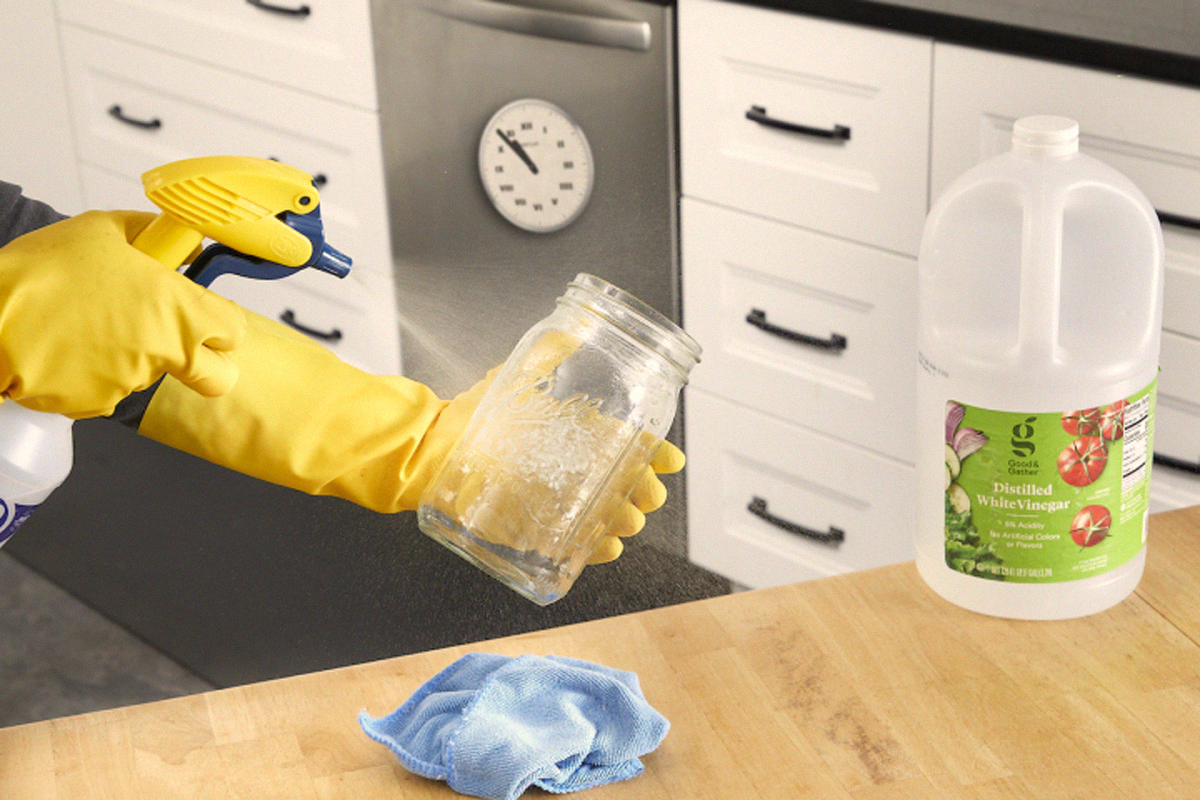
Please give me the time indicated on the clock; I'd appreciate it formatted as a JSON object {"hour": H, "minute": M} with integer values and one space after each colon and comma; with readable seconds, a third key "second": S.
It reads {"hour": 10, "minute": 53}
